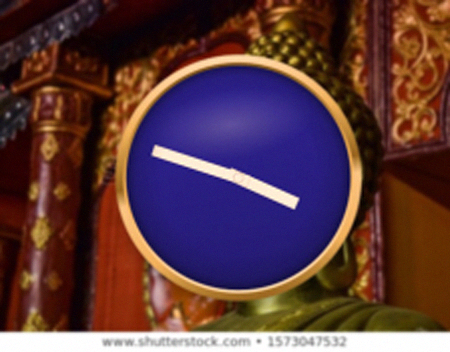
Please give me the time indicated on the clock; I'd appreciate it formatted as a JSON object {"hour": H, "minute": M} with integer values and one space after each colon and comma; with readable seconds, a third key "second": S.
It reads {"hour": 3, "minute": 48}
